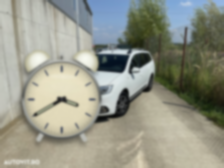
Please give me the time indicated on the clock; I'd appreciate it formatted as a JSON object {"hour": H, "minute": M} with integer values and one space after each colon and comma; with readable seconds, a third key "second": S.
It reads {"hour": 3, "minute": 40}
